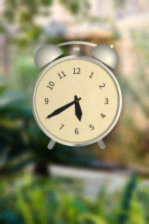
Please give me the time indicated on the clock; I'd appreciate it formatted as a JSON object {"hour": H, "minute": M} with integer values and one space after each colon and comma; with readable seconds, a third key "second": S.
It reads {"hour": 5, "minute": 40}
